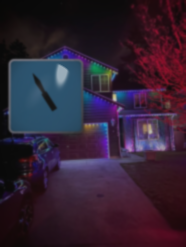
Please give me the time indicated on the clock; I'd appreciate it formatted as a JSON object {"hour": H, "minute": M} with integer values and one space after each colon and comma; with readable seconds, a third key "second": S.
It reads {"hour": 4, "minute": 55}
